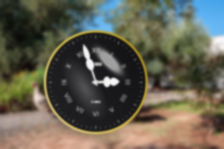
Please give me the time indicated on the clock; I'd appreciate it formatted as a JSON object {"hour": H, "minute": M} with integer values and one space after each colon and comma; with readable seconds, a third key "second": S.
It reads {"hour": 2, "minute": 57}
